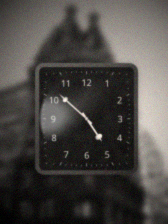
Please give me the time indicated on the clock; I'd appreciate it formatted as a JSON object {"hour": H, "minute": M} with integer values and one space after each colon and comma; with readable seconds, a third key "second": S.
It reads {"hour": 4, "minute": 52}
